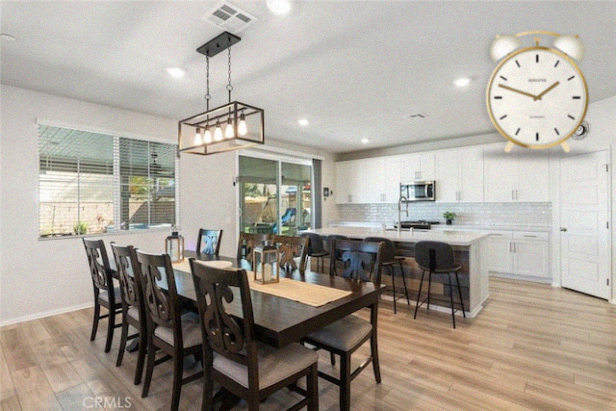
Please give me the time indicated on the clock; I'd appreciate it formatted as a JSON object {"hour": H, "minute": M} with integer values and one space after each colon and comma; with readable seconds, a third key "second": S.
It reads {"hour": 1, "minute": 48}
